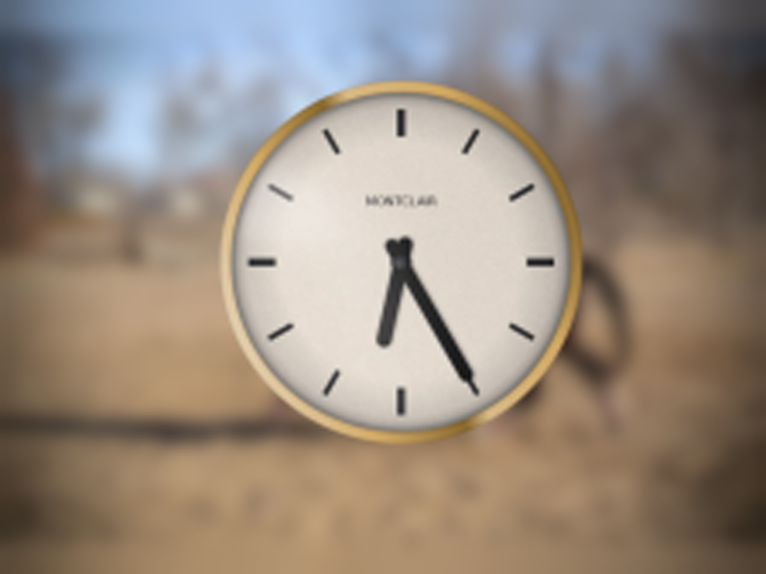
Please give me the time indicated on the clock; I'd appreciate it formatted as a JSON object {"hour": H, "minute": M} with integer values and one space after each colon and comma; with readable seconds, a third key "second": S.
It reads {"hour": 6, "minute": 25}
